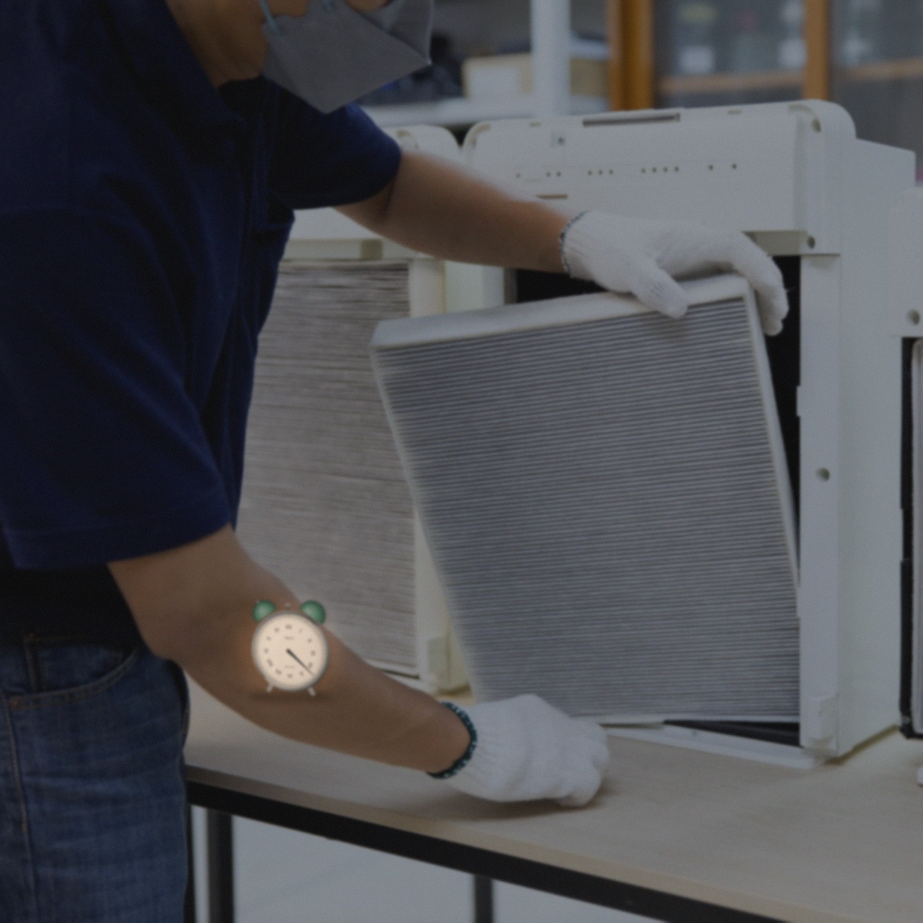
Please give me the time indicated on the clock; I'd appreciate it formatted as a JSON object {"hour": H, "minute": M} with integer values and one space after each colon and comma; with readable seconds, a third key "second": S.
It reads {"hour": 4, "minute": 22}
